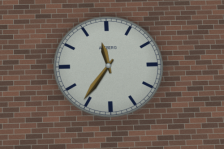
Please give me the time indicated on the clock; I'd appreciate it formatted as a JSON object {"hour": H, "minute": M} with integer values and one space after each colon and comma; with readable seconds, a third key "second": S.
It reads {"hour": 11, "minute": 36}
